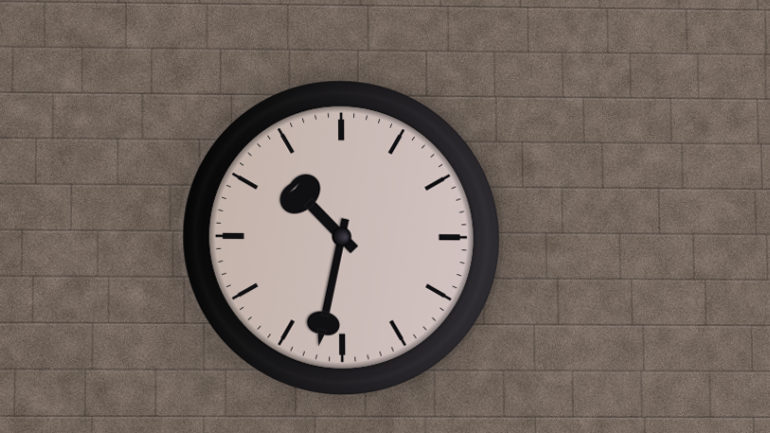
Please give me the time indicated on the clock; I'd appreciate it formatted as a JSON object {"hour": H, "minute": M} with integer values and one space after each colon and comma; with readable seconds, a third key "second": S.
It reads {"hour": 10, "minute": 32}
